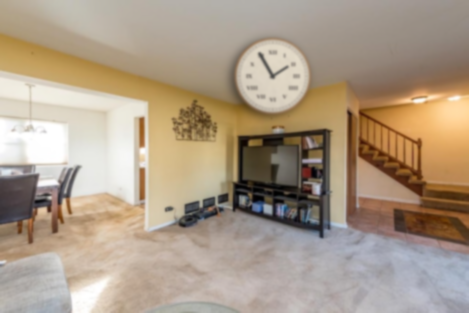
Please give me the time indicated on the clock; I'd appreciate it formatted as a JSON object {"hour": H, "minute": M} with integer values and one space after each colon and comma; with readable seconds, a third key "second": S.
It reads {"hour": 1, "minute": 55}
